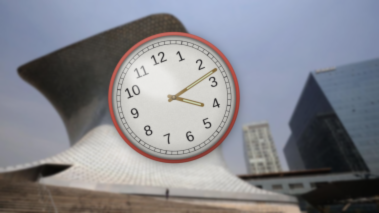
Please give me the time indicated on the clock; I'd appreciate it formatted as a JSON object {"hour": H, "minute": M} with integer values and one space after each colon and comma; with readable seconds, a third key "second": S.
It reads {"hour": 4, "minute": 13}
